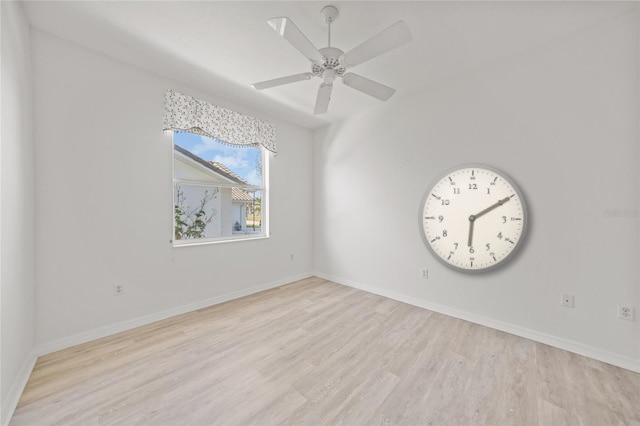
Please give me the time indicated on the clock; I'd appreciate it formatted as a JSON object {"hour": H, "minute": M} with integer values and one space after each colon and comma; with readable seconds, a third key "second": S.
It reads {"hour": 6, "minute": 10}
